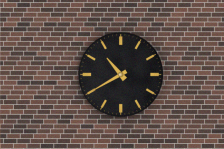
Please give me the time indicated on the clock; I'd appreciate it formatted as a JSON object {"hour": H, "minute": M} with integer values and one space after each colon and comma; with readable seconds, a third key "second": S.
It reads {"hour": 10, "minute": 40}
